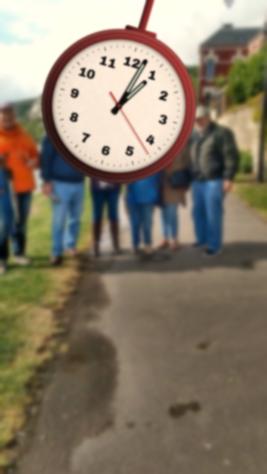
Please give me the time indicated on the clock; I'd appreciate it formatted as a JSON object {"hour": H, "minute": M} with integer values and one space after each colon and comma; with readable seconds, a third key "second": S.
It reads {"hour": 1, "minute": 2, "second": 22}
